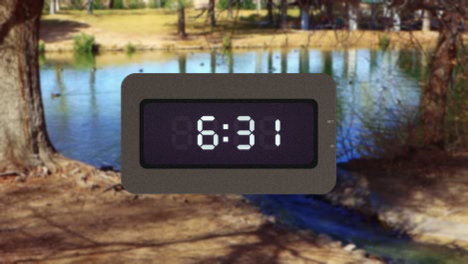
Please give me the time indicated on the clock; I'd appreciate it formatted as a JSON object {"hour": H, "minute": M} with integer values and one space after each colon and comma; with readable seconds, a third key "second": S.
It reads {"hour": 6, "minute": 31}
